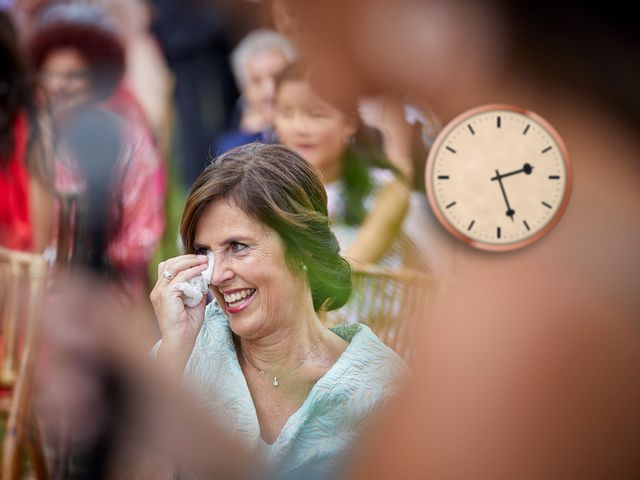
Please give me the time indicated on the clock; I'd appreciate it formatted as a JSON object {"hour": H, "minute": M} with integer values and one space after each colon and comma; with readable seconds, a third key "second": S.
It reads {"hour": 2, "minute": 27}
